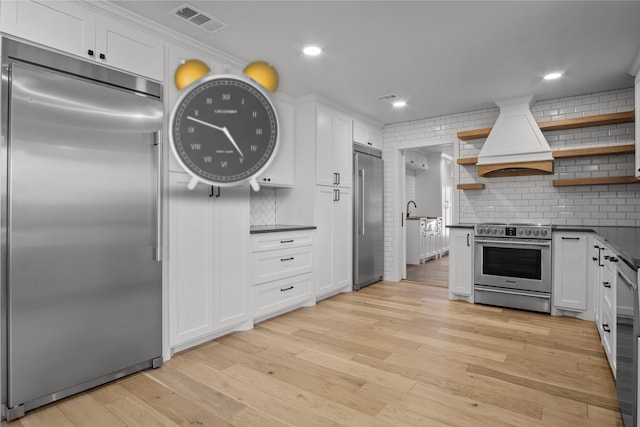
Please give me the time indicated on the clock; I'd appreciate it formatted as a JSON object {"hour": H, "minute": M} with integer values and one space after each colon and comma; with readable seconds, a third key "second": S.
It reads {"hour": 4, "minute": 48}
